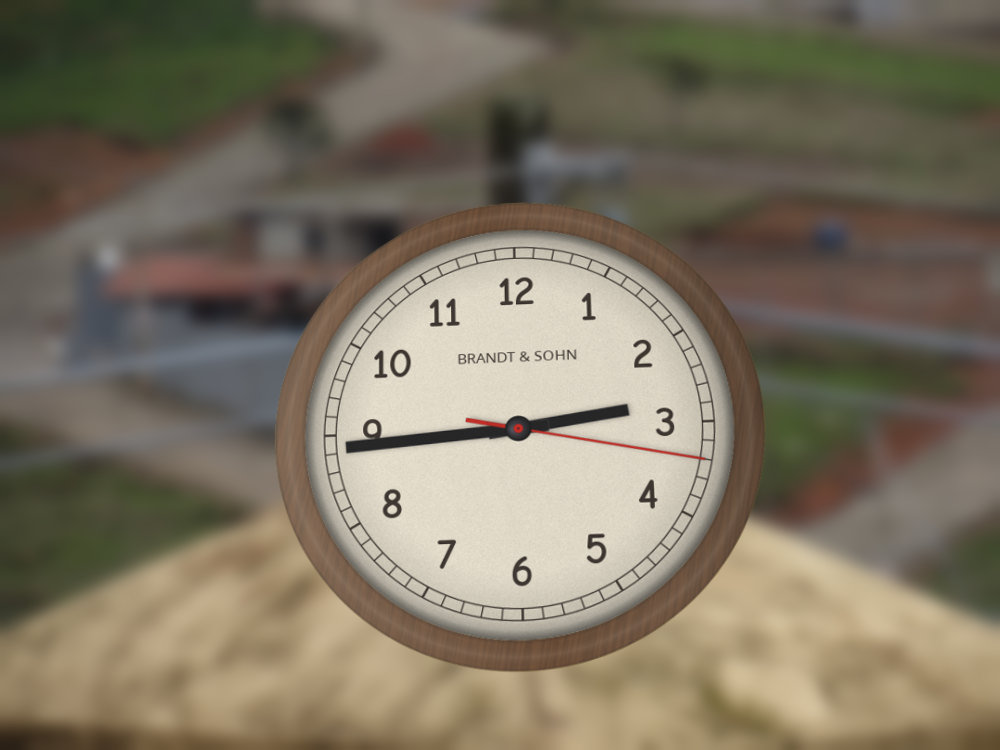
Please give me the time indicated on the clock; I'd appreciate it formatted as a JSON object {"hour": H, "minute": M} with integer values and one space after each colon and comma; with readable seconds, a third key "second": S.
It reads {"hour": 2, "minute": 44, "second": 17}
